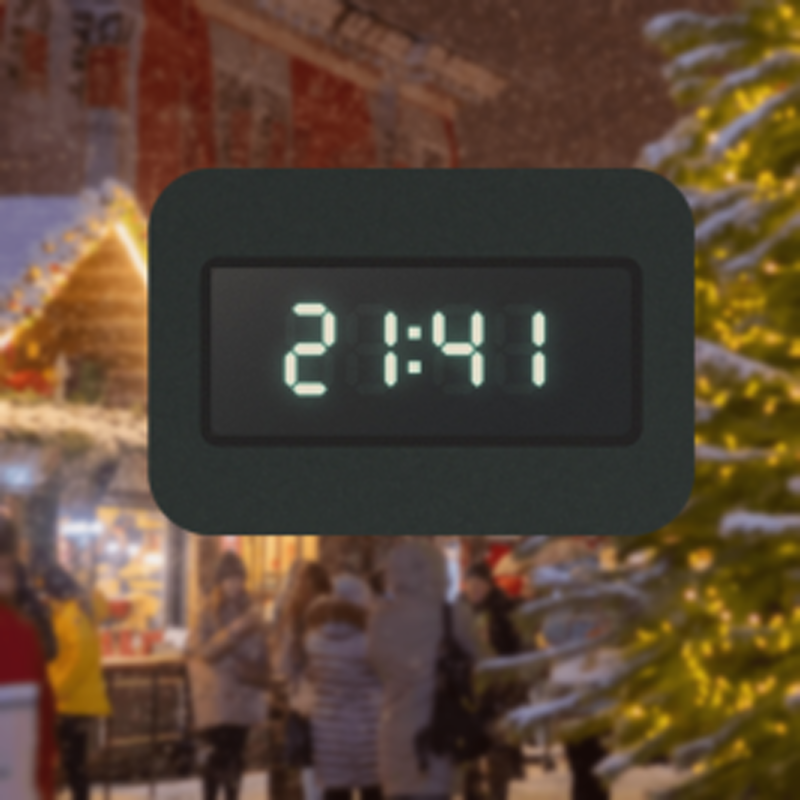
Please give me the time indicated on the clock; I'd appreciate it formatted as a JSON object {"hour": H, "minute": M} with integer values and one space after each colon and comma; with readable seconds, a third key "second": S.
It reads {"hour": 21, "minute": 41}
